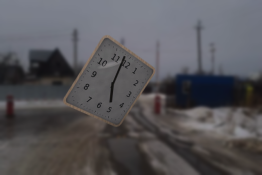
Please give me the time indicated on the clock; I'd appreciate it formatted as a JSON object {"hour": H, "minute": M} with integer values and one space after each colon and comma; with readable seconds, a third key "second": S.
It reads {"hour": 4, "minute": 58}
